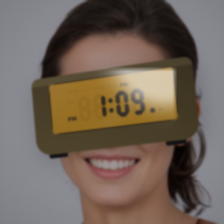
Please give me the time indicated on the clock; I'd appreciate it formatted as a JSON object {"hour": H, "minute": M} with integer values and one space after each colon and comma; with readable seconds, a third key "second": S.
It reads {"hour": 1, "minute": 9}
